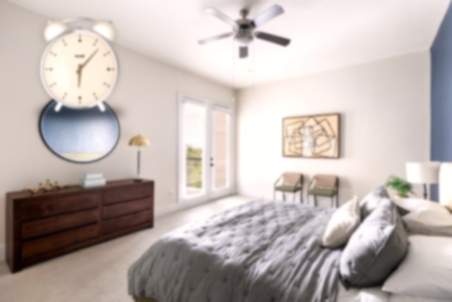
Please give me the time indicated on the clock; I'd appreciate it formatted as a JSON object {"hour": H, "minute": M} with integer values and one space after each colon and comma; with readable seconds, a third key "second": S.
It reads {"hour": 6, "minute": 7}
